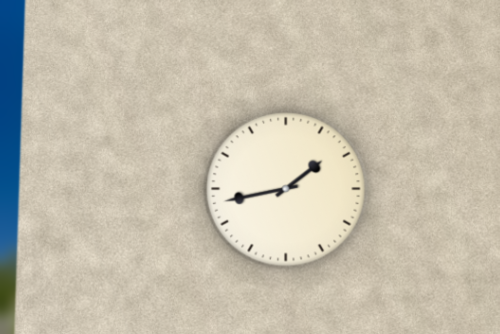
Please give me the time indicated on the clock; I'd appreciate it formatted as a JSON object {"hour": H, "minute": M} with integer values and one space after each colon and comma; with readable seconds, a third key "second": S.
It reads {"hour": 1, "minute": 43}
